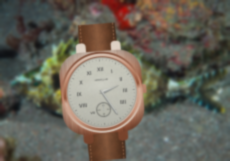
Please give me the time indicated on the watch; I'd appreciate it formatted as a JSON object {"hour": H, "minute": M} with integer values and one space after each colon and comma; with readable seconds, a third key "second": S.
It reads {"hour": 2, "minute": 25}
